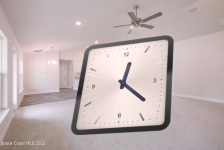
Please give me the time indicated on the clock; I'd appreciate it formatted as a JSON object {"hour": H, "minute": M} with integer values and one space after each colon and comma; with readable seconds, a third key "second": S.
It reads {"hour": 12, "minute": 22}
